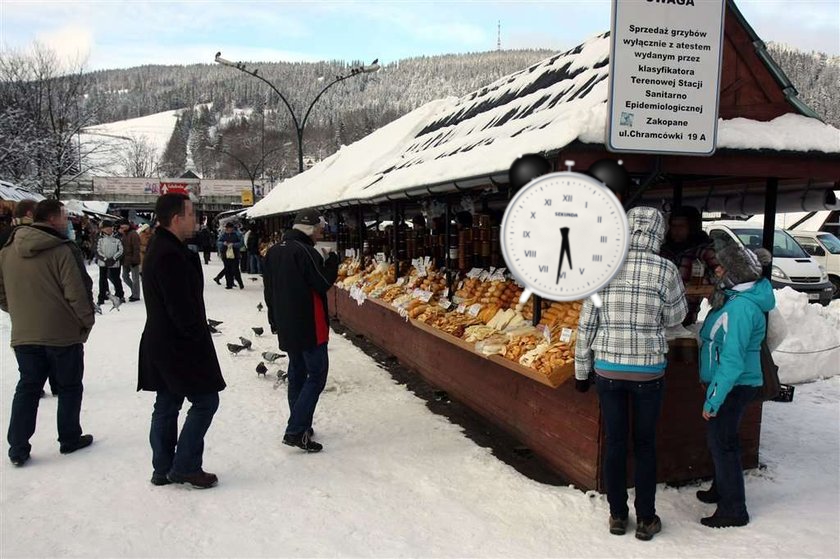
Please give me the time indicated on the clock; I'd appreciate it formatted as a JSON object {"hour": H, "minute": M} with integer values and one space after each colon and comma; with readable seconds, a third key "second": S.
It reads {"hour": 5, "minute": 31}
